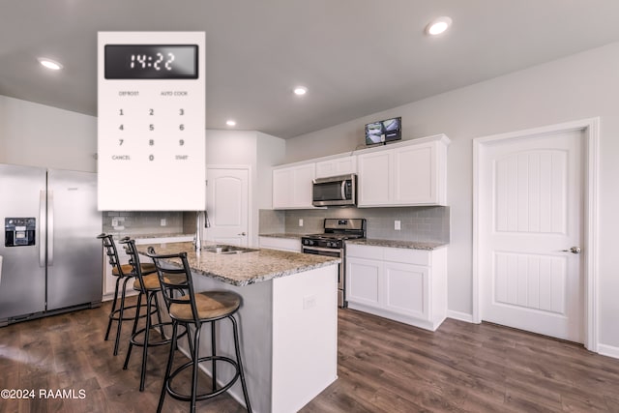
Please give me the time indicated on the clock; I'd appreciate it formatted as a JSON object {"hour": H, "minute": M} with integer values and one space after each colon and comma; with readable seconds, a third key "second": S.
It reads {"hour": 14, "minute": 22}
